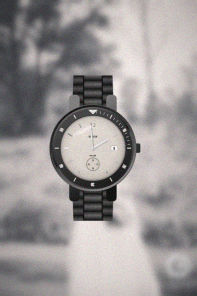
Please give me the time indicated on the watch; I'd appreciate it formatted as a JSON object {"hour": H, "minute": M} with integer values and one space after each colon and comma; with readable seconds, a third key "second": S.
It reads {"hour": 1, "minute": 59}
